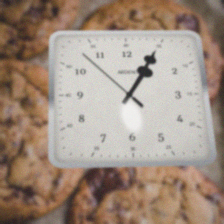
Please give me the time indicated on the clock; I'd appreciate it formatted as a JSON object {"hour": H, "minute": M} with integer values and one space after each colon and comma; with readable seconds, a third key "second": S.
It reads {"hour": 1, "minute": 4, "second": 53}
